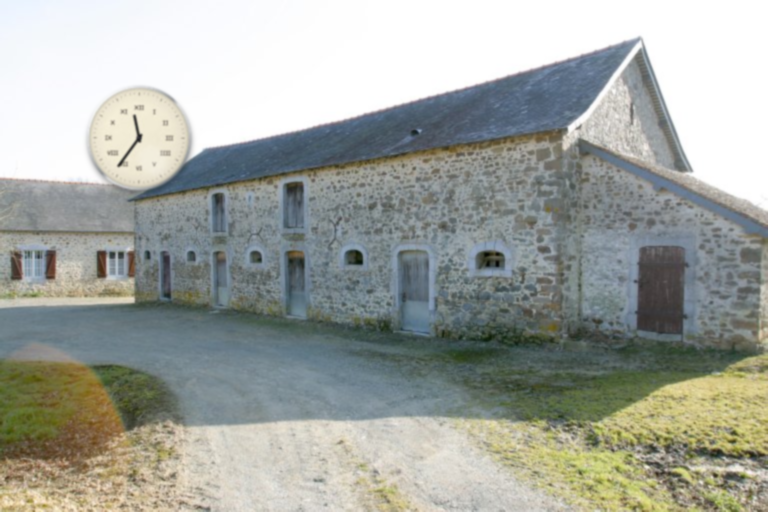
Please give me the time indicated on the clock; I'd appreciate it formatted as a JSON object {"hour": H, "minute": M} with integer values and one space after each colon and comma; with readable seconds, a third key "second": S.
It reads {"hour": 11, "minute": 36}
